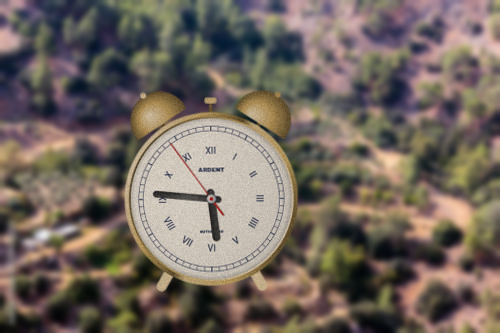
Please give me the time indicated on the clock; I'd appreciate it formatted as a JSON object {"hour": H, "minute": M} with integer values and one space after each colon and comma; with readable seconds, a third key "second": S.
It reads {"hour": 5, "minute": 45, "second": 54}
